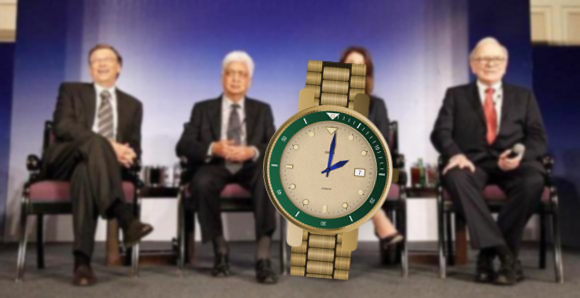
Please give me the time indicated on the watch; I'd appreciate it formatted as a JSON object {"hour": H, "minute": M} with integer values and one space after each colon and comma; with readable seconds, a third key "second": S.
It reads {"hour": 2, "minute": 1}
